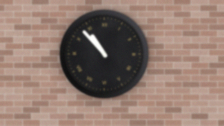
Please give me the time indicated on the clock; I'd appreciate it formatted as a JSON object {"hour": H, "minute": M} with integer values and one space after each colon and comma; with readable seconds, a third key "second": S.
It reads {"hour": 10, "minute": 53}
